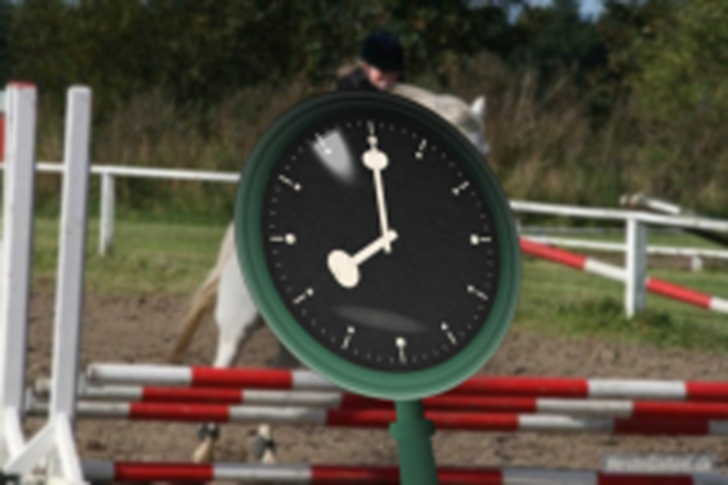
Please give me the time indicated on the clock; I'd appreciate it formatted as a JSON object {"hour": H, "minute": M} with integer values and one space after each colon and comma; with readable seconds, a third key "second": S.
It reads {"hour": 8, "minute": 0}
